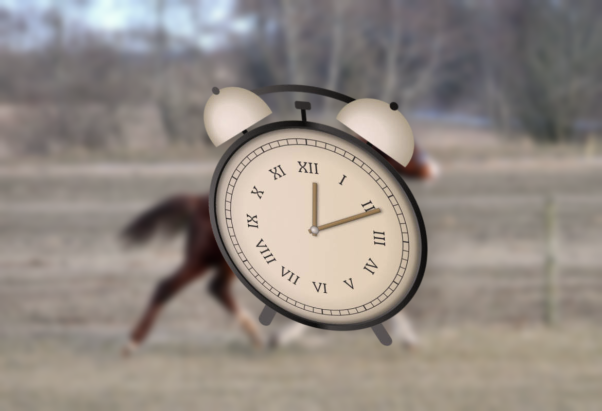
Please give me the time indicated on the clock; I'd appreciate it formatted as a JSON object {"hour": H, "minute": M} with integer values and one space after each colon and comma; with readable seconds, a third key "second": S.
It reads {"hour": 12, "minute": 11}
